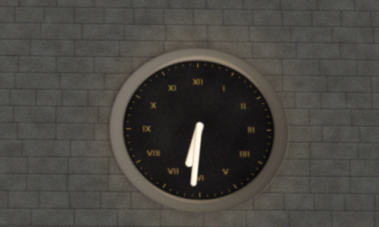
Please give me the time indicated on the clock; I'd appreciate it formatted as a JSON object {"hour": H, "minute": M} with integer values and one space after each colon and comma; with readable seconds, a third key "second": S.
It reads {"hour": 6, "minute": 31}
